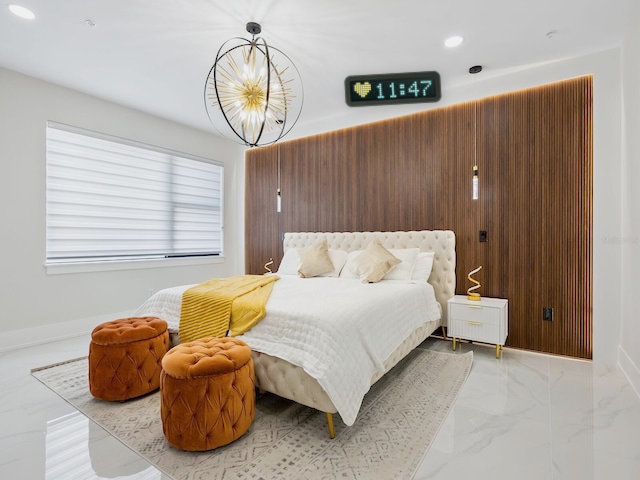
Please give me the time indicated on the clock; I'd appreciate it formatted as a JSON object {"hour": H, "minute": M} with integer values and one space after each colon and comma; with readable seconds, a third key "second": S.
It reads {"hour": 11, "minute": 47}
